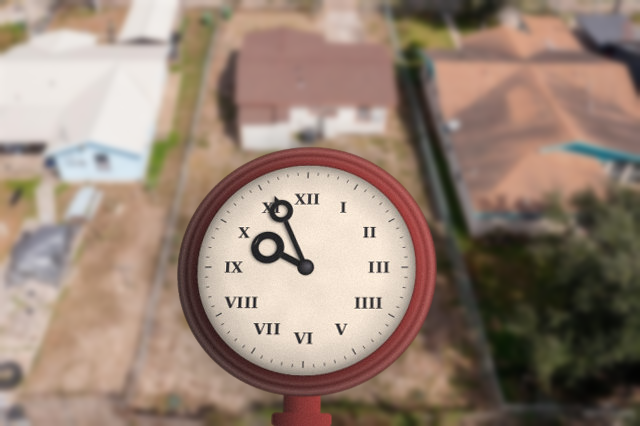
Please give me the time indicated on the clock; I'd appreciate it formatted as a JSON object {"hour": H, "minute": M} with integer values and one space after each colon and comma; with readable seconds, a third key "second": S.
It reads {"hour": 9, "minute": 56}
